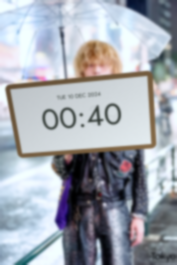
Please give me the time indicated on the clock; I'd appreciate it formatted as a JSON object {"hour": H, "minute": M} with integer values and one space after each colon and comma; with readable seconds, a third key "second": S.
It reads {"hour": 0, "minute": 40}
